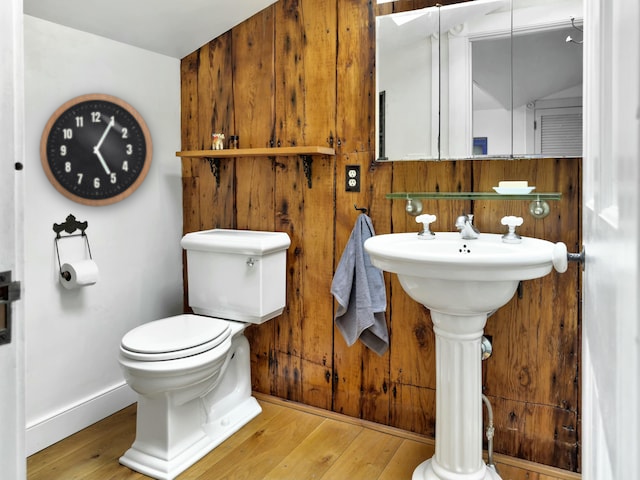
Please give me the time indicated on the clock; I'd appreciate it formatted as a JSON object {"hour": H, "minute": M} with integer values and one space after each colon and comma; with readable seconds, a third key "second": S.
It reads {"hour": 5, "minute": 5}
